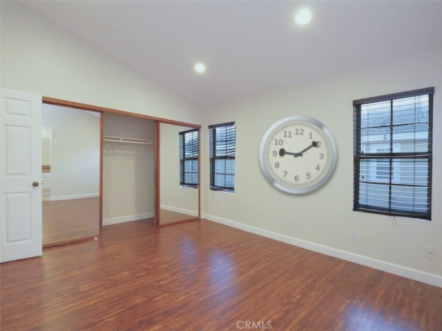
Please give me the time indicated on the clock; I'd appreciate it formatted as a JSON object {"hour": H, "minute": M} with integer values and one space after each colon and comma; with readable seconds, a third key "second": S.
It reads {"hour": 9, "minute": 9}
